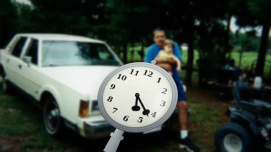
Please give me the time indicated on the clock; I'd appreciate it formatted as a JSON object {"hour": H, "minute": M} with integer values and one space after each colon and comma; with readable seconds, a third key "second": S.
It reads {"hour": 5, "minute": 22}
